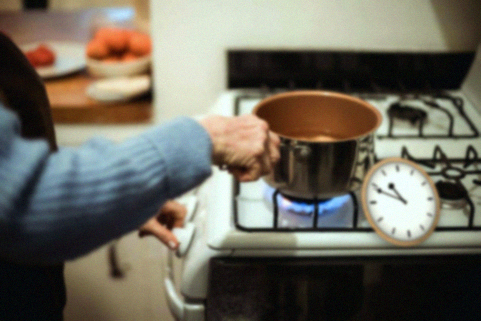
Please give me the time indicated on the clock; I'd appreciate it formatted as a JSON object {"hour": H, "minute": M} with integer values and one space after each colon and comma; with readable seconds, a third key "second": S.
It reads {"hour": 10, "minute": 49}
